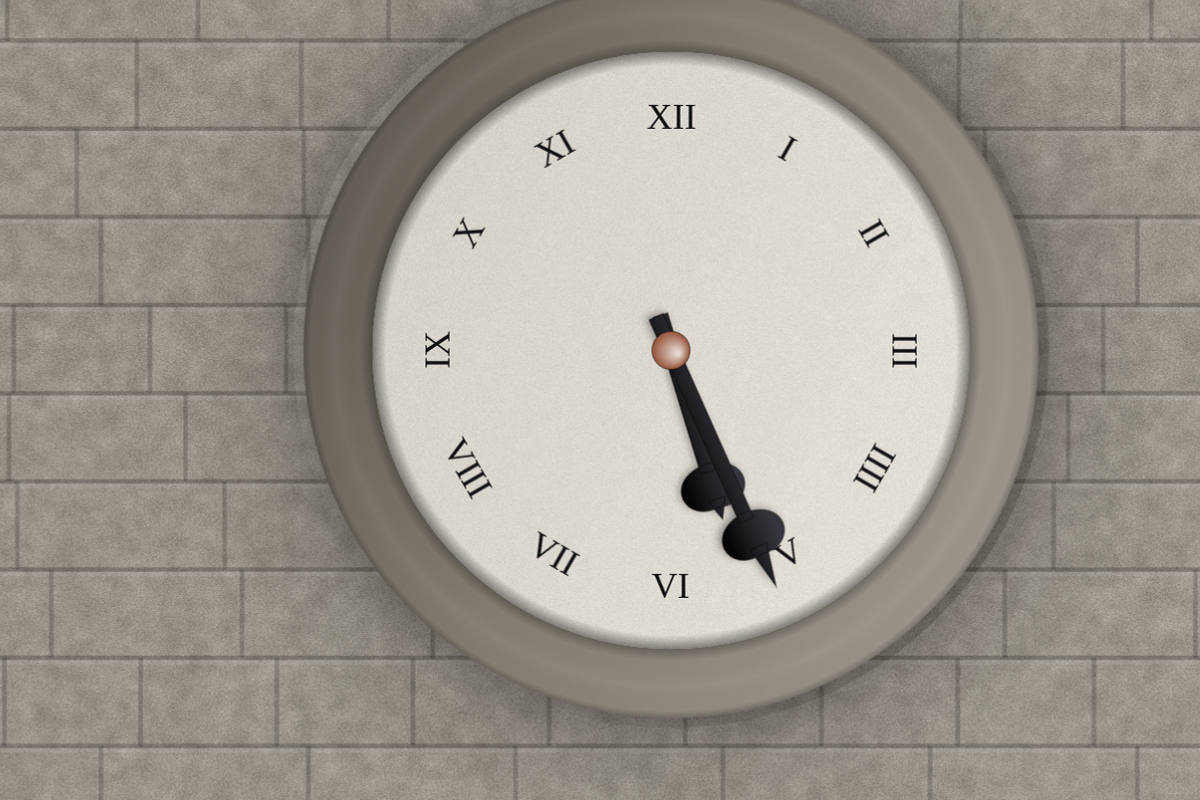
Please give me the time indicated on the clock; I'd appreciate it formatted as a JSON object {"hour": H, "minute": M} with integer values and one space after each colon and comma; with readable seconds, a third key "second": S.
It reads {"hour": 5, "minute": 26}
